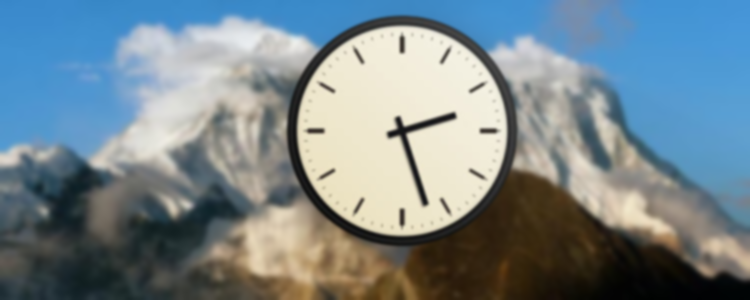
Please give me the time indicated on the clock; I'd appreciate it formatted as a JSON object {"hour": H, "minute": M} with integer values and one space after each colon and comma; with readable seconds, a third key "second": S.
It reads {"hour": 2, "minute": 27}
